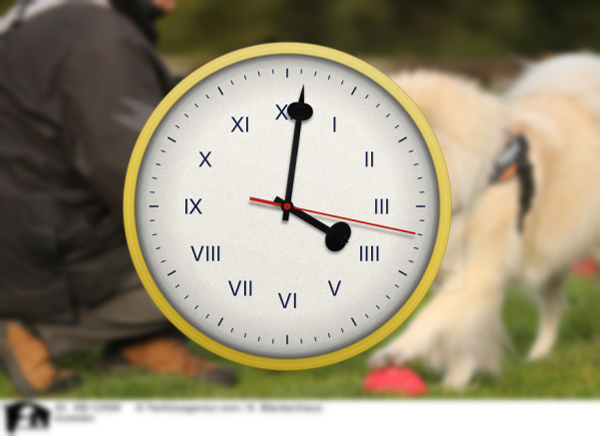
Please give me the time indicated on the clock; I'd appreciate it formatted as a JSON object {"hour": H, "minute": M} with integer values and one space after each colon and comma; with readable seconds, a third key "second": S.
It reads {"hour": 4, "minute": 1, "second": 17}
